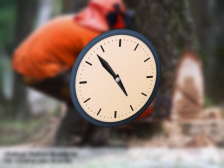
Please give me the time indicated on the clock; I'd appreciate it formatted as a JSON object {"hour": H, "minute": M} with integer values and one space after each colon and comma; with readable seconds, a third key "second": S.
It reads {"hour": 4, "minute": 53}
